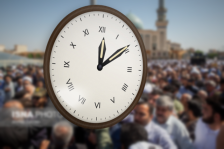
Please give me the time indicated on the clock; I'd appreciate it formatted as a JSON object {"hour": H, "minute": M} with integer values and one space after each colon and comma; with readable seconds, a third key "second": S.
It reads {"hour": 12, "minute": 9}
